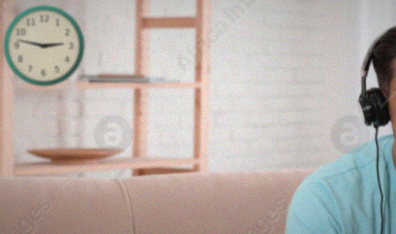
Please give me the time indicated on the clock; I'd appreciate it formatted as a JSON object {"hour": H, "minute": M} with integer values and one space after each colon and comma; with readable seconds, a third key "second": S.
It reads {"hour": 2, "minute": 47}
